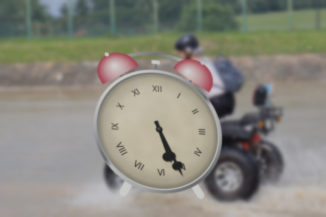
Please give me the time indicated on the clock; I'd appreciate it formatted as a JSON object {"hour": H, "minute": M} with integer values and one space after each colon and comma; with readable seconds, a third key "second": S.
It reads {"hour": 5, "minute": 26}
